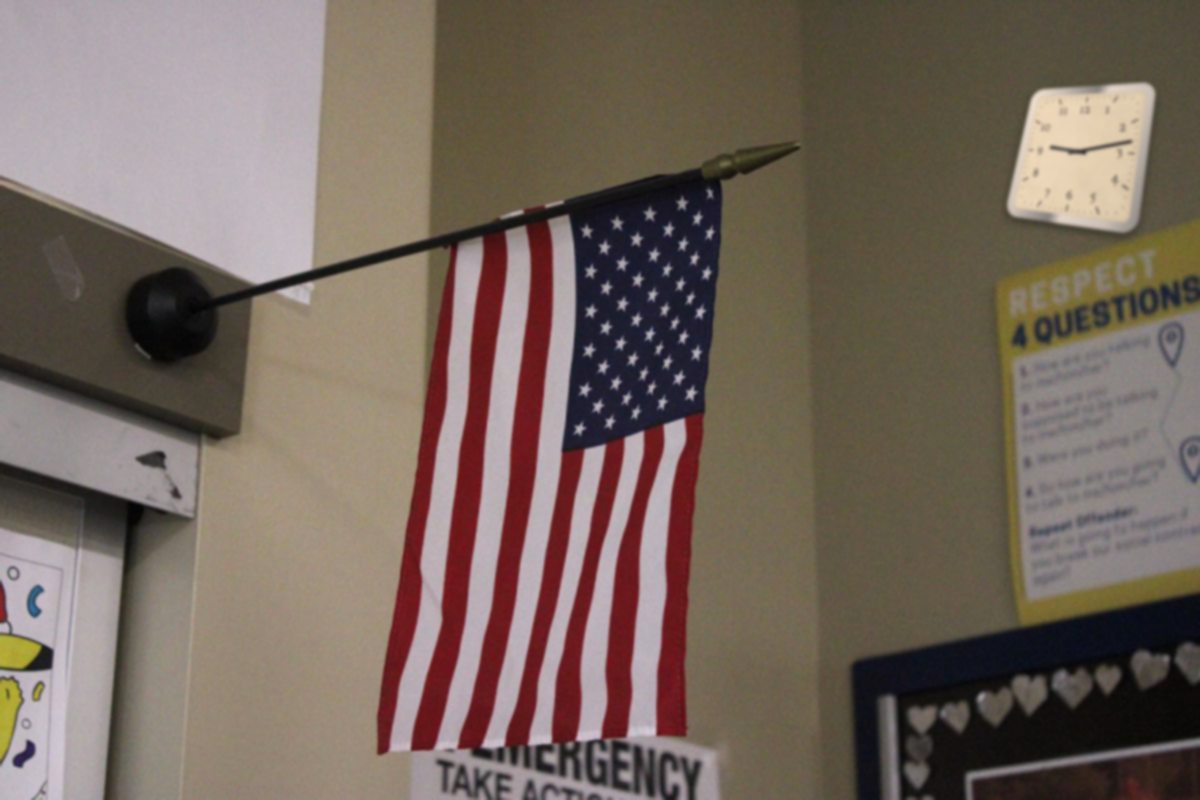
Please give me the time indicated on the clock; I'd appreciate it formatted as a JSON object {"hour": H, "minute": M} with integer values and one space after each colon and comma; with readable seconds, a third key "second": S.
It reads {"hour": 9, "minute": 13}
